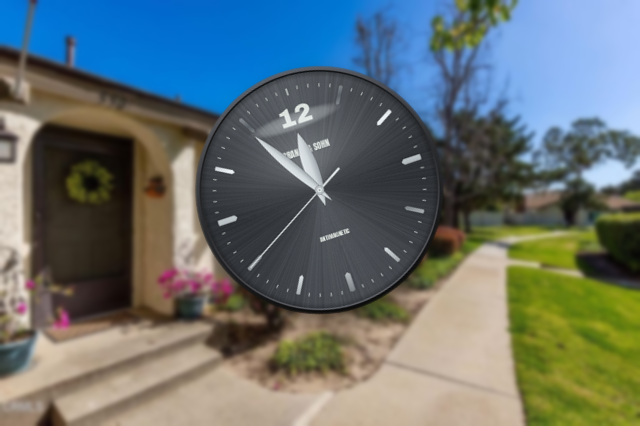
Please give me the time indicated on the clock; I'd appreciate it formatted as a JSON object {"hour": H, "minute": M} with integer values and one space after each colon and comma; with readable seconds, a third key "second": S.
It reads {"hour": 11, "minute": 54, "second": 40}
